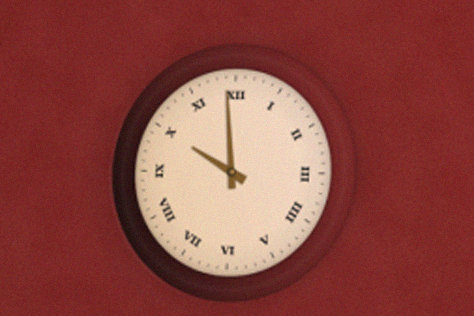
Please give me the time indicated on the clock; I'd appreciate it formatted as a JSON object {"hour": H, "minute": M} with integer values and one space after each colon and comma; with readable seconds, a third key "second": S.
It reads {"hour": 9, "minute": 59}
